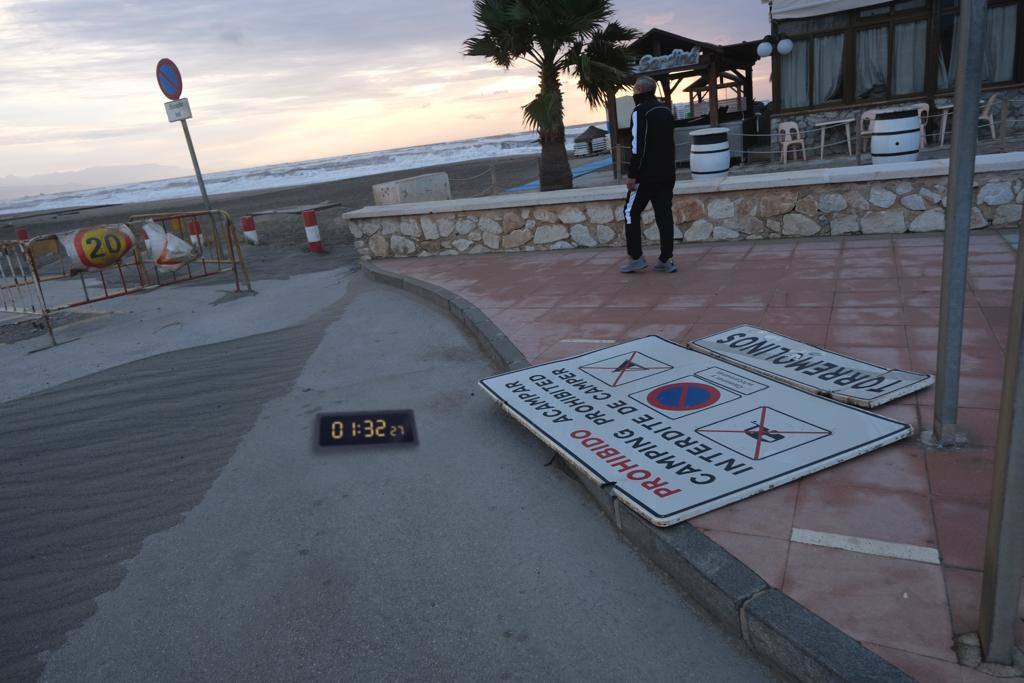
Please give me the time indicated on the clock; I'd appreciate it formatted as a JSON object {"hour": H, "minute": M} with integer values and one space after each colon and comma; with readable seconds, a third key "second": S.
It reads {"hour": 1, "minute": 32}
